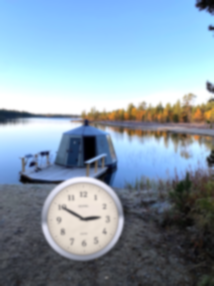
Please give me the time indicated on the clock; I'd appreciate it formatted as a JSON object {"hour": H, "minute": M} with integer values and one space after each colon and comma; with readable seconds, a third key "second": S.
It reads {"hour": 2, "minute": 50}
